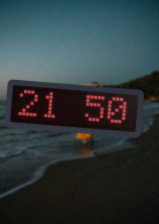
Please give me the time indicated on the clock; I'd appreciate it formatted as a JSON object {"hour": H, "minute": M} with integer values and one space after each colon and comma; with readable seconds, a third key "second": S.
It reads {"hour": 21, "minute": 50}
